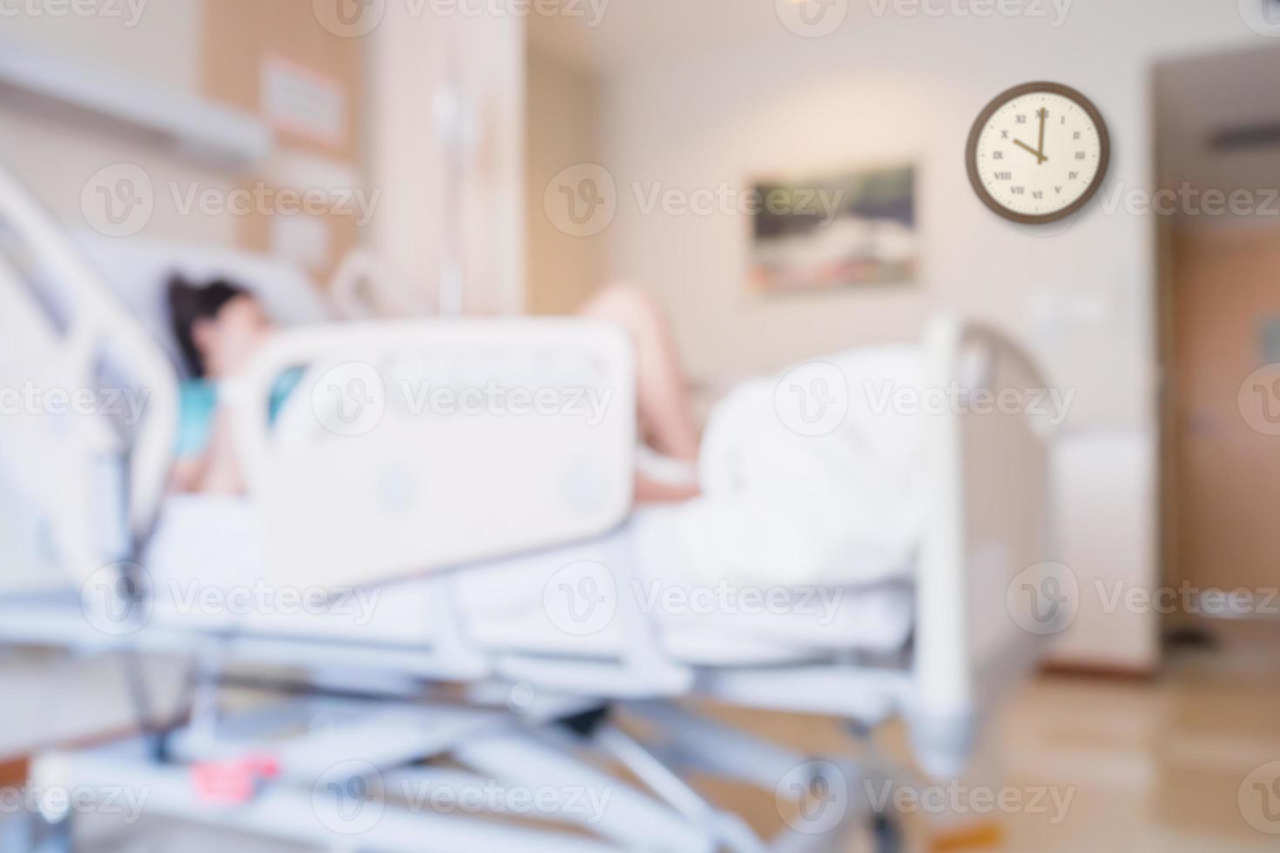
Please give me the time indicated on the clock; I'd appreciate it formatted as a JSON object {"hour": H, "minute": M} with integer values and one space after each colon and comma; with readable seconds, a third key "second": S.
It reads {"hour": 10, "minute": 0}
